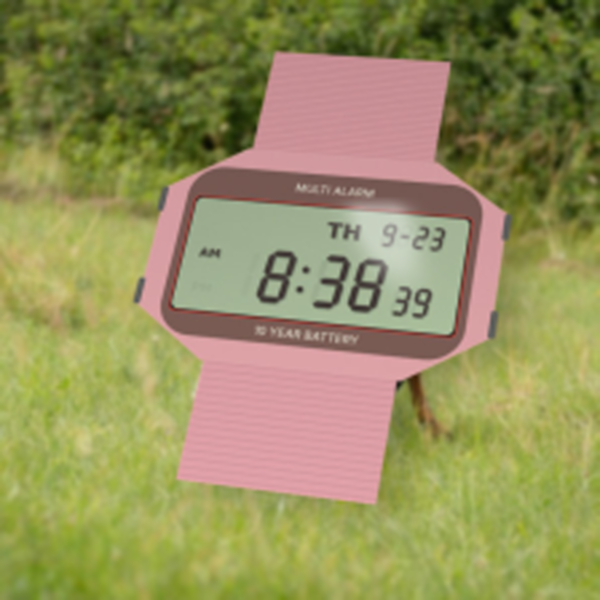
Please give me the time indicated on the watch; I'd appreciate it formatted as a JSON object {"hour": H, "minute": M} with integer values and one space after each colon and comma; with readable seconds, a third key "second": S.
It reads {"hour": 8, "minute": 38, "second": 39}
